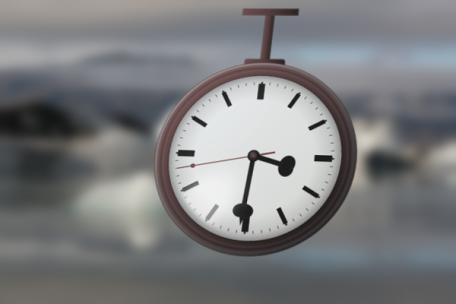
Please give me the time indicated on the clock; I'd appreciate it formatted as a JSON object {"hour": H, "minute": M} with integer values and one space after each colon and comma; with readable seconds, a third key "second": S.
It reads {"hour": 3, "minute": 30, "second": 43}
